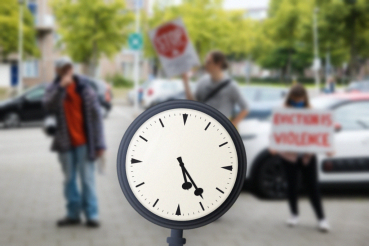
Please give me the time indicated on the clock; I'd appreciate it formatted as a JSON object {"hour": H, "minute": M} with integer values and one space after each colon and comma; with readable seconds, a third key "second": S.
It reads {"hour": 5, "minute": 24}
